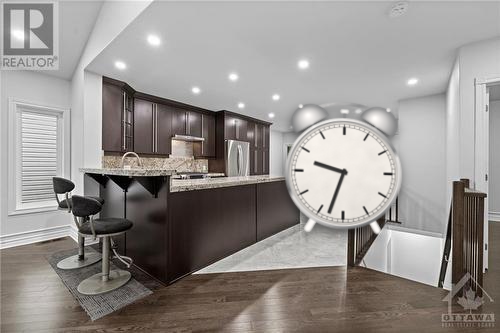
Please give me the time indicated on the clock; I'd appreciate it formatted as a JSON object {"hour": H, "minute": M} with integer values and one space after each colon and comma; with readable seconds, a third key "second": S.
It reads {"hour": 9, "minute": 33}
